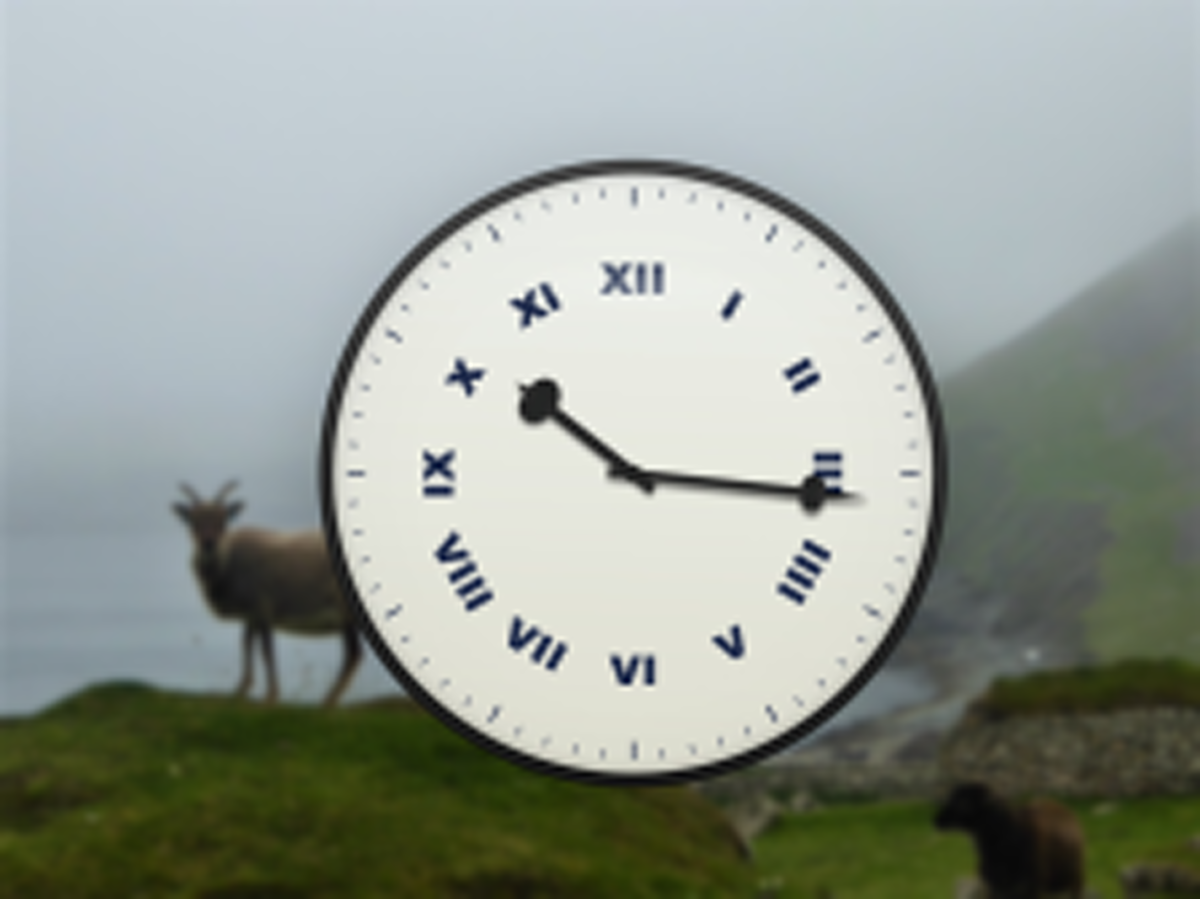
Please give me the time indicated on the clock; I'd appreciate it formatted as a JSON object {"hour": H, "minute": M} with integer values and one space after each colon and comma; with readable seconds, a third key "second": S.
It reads {"hour": 10, "minute": 16}
